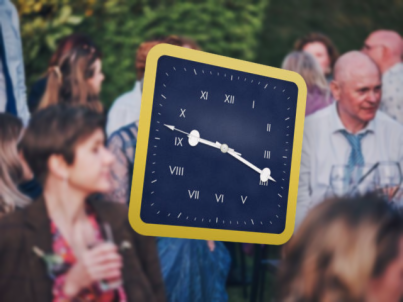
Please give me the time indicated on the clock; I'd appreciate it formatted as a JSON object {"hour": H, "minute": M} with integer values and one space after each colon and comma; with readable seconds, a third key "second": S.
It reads {"hour": 9, "minute": 18, "second": 47}
